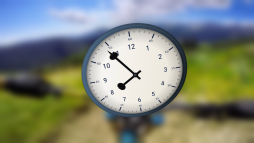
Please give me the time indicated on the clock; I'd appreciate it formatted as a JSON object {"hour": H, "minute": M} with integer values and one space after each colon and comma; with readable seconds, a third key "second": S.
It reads {"hour": 7, "minute": 54}
